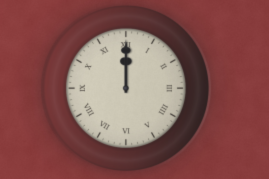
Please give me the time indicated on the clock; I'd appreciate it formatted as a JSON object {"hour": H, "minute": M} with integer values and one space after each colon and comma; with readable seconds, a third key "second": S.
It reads {"hour": 12, "minute": 0}
